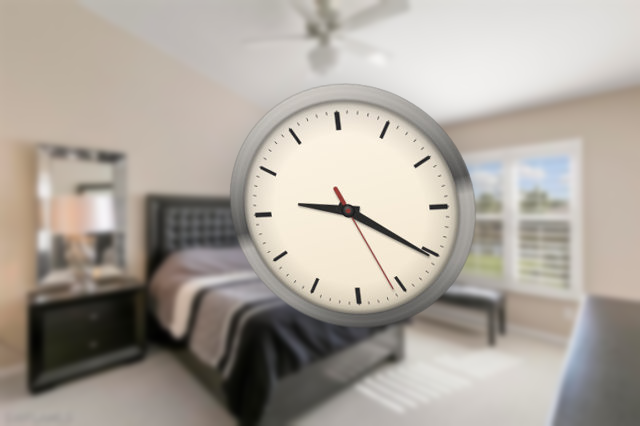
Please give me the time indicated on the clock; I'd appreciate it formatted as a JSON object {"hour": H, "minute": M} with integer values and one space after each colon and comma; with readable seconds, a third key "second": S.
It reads {"hour": 9, "minute": 20, "second": 26}
